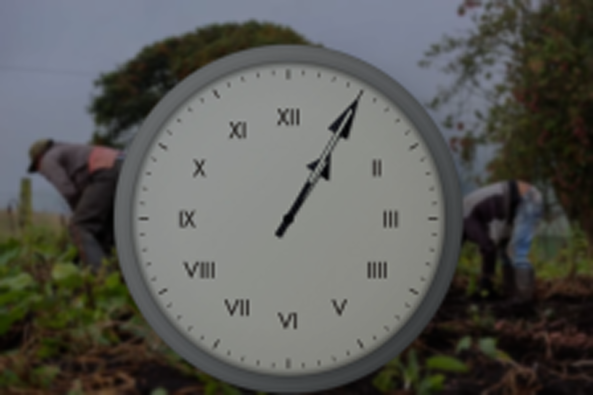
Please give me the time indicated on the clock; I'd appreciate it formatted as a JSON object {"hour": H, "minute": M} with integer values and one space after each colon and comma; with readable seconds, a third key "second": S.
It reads {"hour": 1, "minute": 5}
